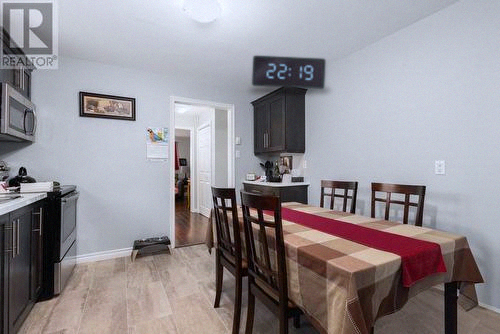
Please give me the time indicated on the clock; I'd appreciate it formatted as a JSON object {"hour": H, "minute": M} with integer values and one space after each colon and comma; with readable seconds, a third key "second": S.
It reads {"hour": 22, "minute": 19}
